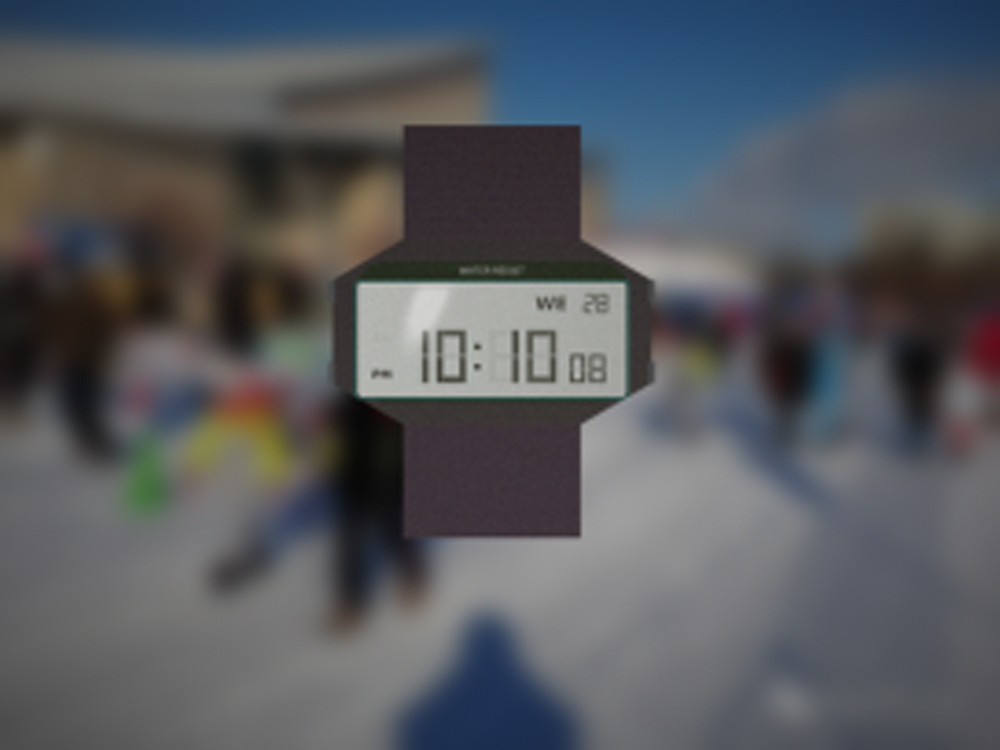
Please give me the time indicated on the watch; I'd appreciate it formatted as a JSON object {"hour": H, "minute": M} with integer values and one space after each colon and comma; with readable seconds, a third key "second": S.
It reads {"hour": 10, "minute": 10, "second": 8}
